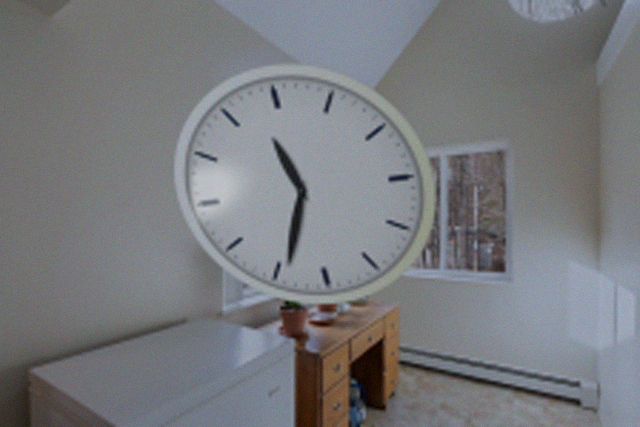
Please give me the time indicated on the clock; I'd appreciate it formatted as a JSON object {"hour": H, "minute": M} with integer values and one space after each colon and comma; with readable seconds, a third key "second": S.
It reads {"hour": 11, "minute": 34}
